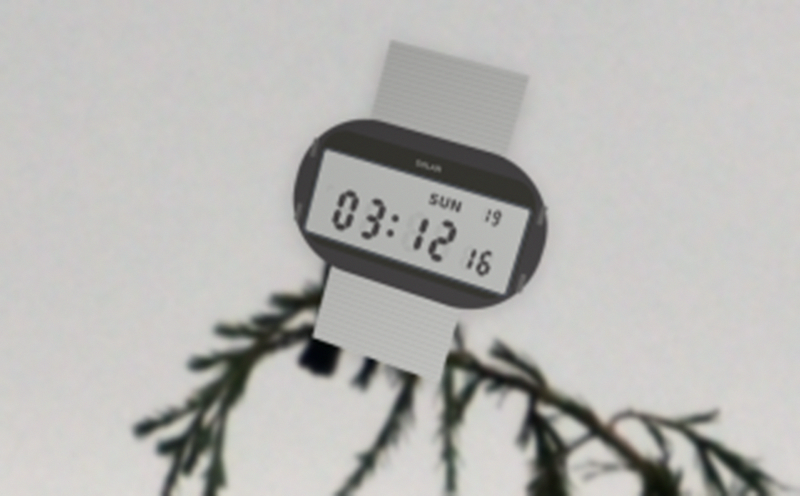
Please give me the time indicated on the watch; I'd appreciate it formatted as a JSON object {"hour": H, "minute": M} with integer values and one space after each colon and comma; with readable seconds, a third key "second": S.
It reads {"hour": 3, "minute": 12, "second": 16}
